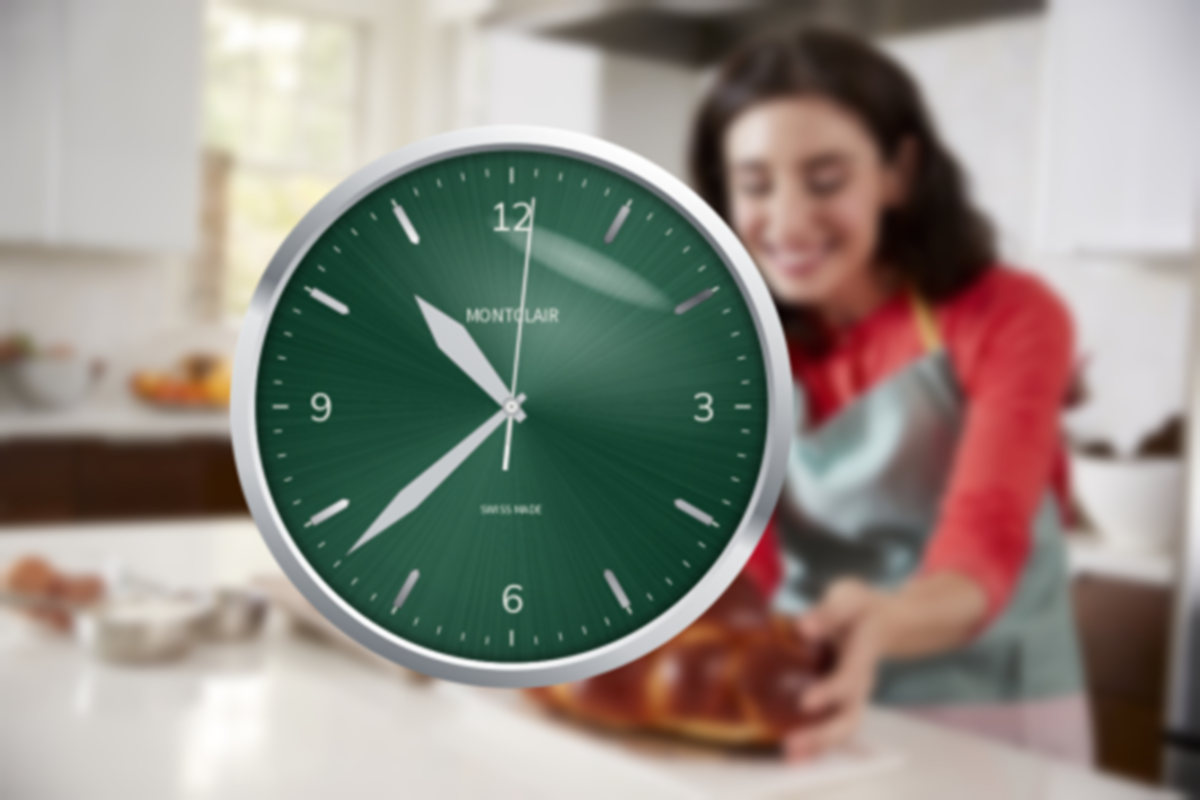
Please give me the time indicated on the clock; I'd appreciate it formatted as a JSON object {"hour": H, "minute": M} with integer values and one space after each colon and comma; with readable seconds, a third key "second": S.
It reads {"hour": 10, "minute": 38, "second": 1}
